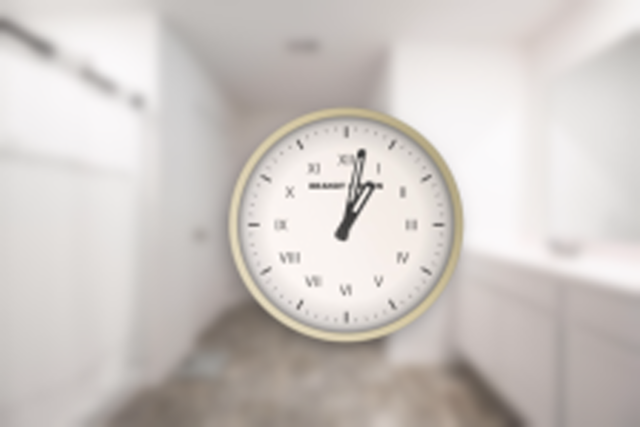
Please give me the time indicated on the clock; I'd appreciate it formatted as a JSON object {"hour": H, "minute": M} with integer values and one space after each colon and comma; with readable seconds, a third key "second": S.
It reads {"hour": 1, "minute": 2}
